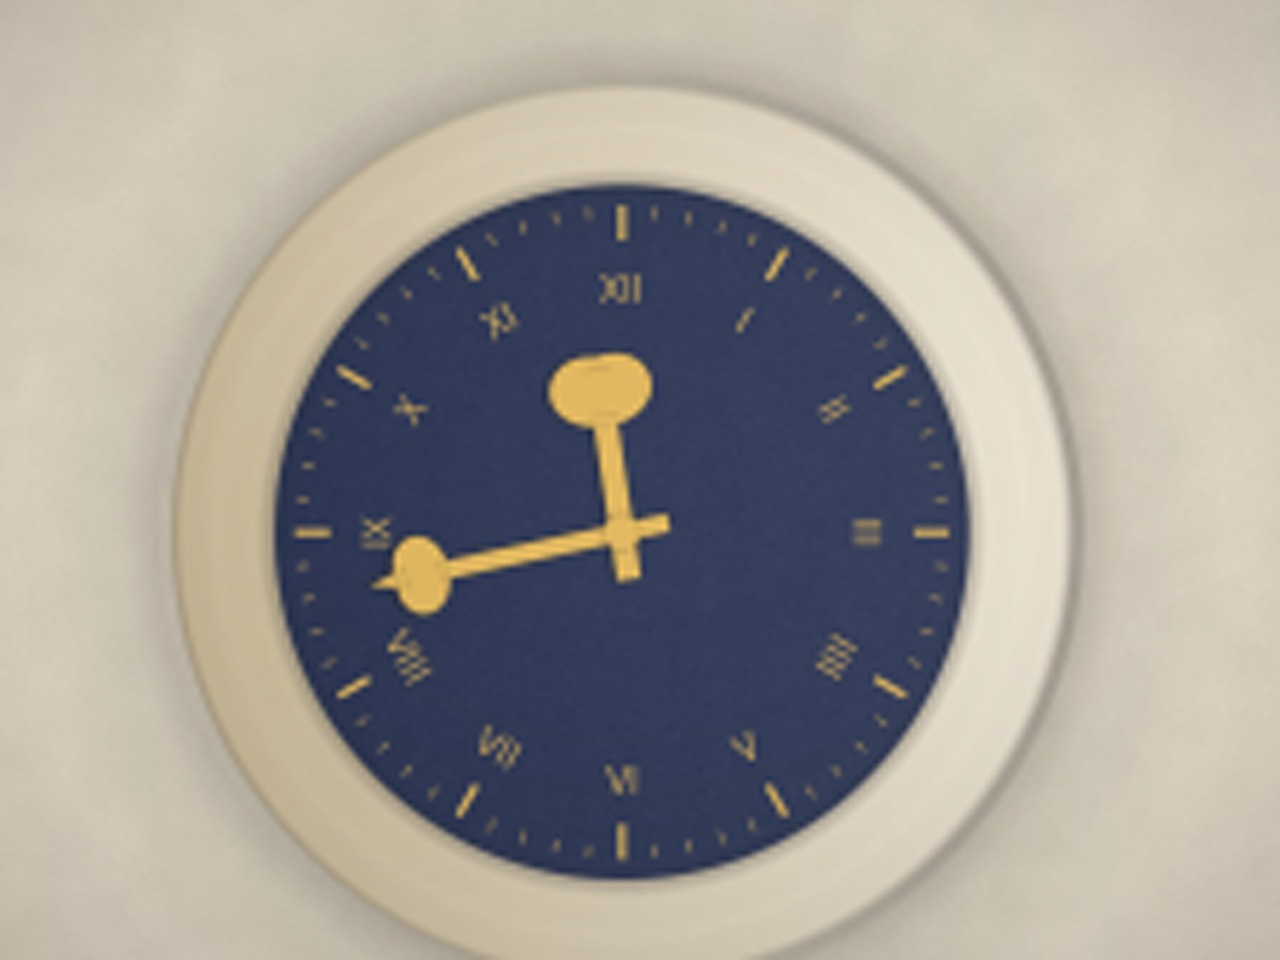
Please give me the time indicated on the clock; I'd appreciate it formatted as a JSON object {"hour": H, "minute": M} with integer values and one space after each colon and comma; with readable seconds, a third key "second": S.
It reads {"hour": 11, "minute": 43}
